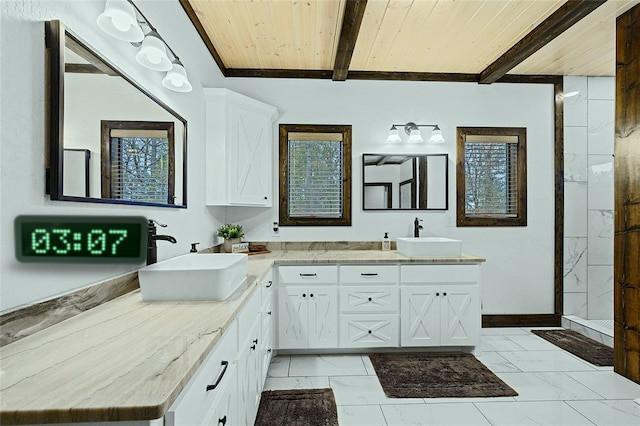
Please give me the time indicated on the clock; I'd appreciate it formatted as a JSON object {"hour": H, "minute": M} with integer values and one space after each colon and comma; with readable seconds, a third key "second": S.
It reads {"hour": 3, "minute": 7}
